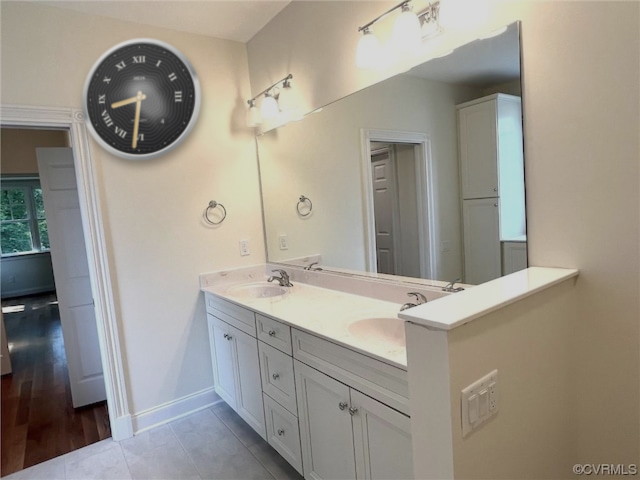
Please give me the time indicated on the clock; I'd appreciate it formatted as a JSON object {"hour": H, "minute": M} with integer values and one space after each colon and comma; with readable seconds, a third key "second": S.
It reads {"hour": 8, "minute": 31}
